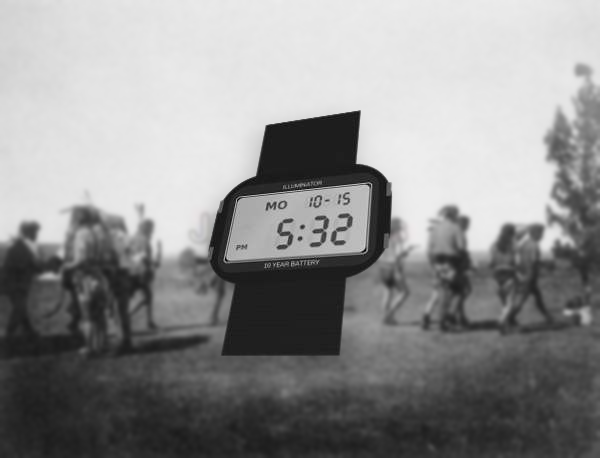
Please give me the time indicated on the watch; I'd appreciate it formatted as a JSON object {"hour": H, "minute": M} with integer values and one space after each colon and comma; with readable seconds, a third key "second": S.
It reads {"hour": 5, "minute": 32}
